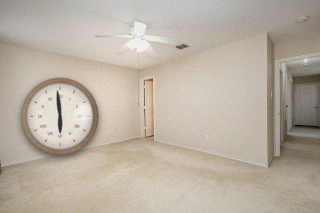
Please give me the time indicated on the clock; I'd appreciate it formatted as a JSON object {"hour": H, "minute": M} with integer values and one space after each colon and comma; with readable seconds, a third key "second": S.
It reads {"hour": 5, "minute": 59}
